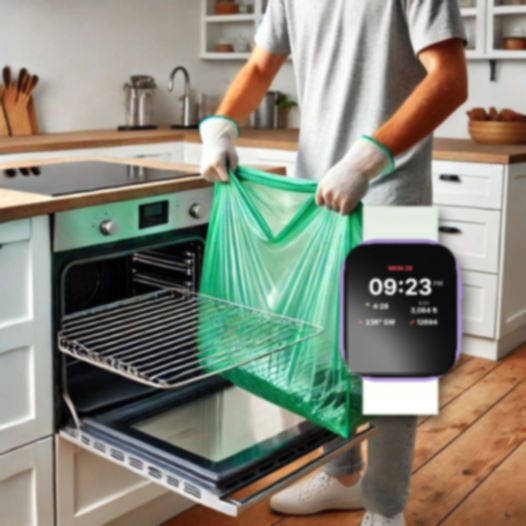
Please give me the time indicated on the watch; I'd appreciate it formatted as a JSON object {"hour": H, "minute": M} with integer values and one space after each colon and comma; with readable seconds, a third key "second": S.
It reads {"hour": 9, "minute": 23}
